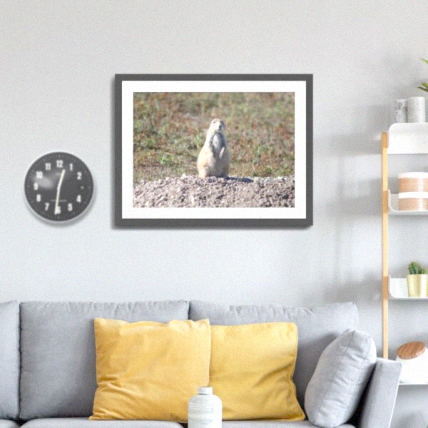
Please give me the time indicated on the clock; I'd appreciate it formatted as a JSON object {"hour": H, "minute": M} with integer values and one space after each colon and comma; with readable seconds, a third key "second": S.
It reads {"hour": 12, "minute": 31}
